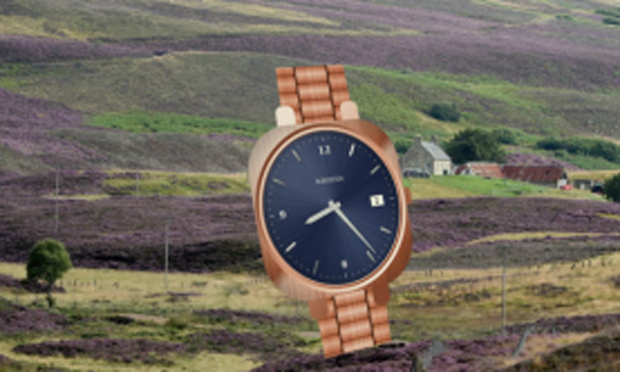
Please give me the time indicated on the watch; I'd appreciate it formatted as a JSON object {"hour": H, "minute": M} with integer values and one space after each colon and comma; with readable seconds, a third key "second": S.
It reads {"hour": 8, "minute": 24}
